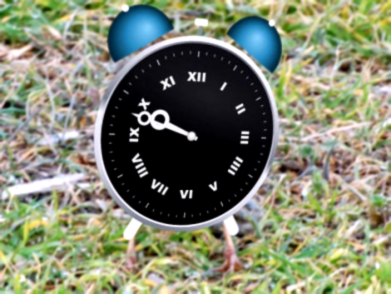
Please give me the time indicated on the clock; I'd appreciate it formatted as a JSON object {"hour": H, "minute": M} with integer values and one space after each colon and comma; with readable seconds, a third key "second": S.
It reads {"hour": 9, "minute": 48}
